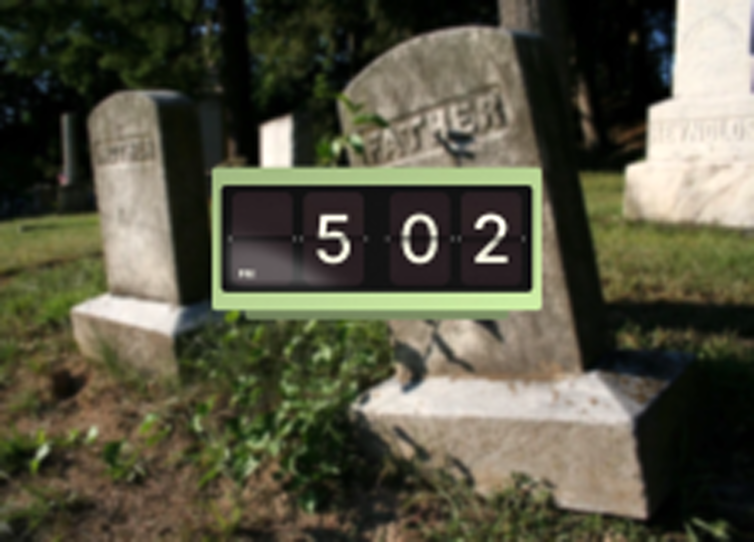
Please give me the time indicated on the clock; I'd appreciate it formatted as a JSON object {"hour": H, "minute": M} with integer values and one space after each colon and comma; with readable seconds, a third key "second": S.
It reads {"hour": 5, "minute": 2}
